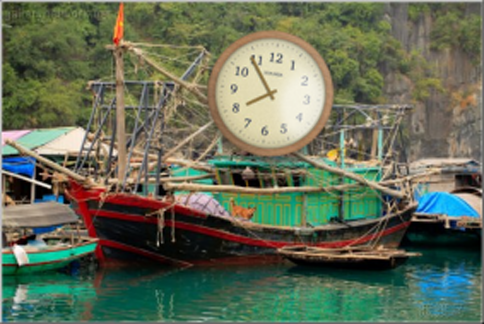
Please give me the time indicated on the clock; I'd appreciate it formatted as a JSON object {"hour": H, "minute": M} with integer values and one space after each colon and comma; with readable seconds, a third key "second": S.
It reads {"hour": 7, "minute": 54}
